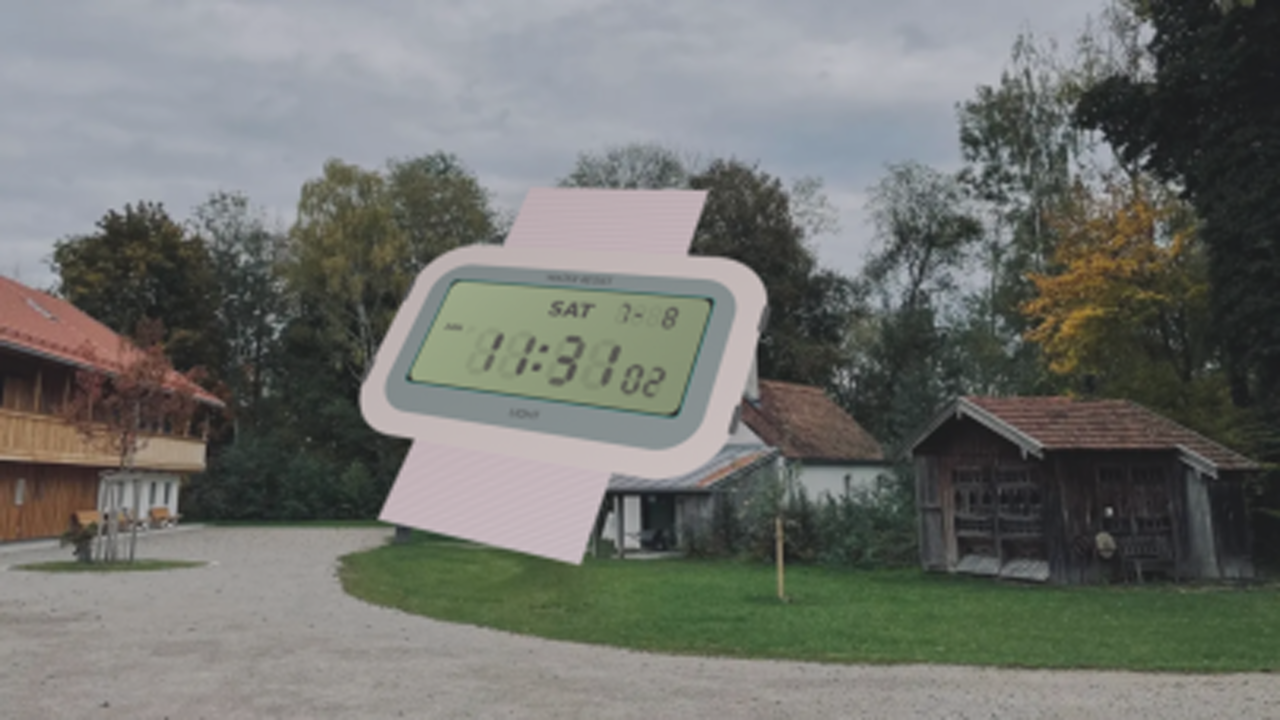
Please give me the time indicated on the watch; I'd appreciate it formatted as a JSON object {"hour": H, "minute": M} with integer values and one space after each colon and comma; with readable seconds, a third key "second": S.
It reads {"hour": 11, "minute": 31, "second": 2}
